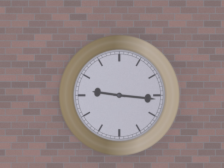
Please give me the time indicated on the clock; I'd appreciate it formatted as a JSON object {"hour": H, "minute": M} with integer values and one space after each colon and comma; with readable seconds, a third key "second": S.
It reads {"hour": 9, "minute": 16}
